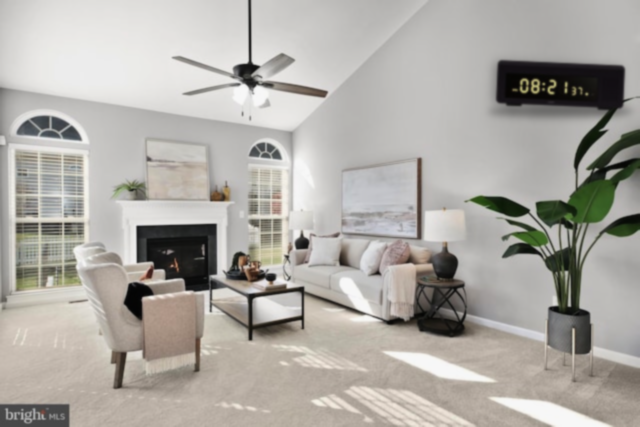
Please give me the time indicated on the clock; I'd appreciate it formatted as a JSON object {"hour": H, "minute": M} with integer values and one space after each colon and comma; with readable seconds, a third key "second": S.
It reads {"hour": 8, "minute": 21}
